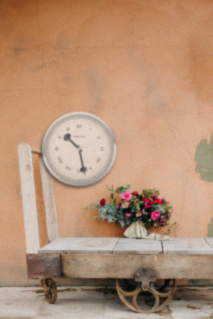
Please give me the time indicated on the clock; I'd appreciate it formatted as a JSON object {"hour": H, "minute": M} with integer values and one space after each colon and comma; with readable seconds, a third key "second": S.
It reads {"hour": 10, "minute": 28}
